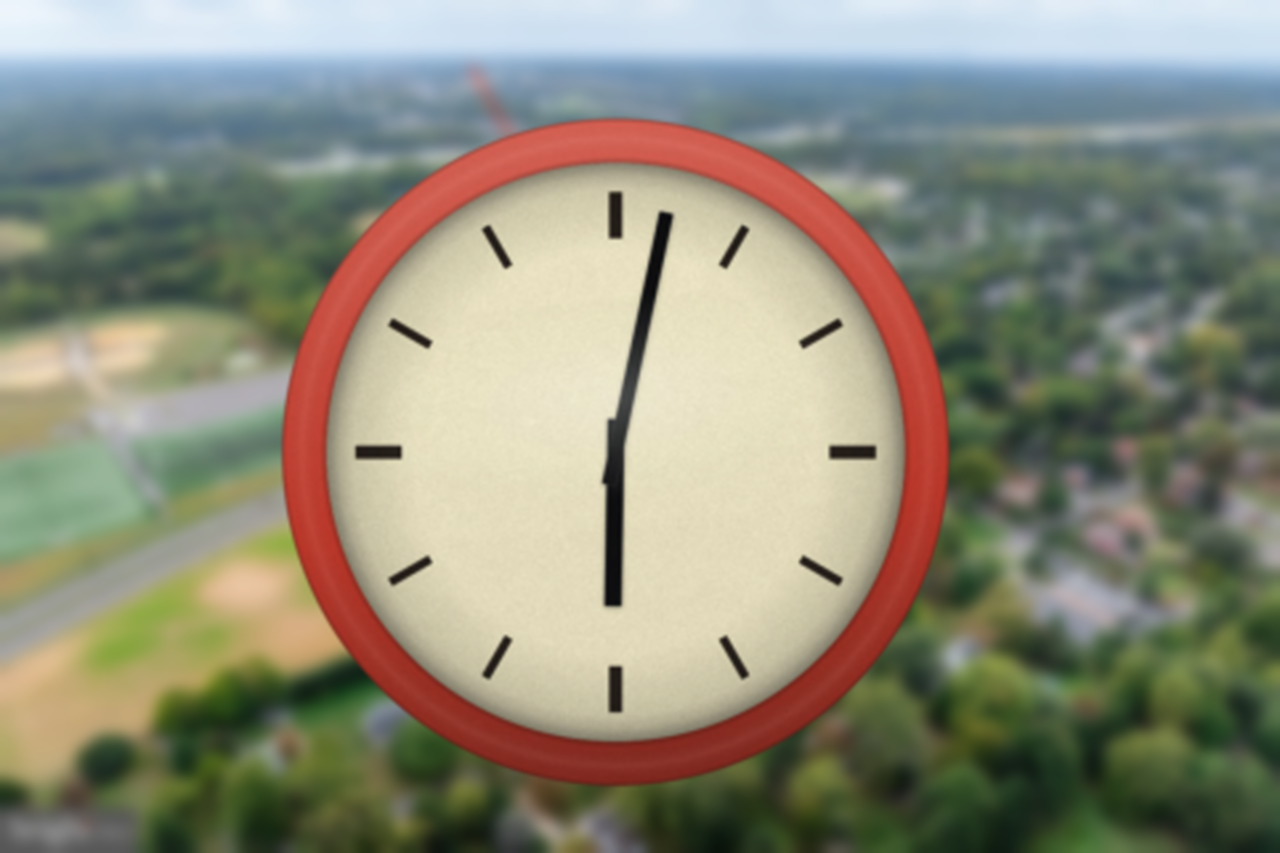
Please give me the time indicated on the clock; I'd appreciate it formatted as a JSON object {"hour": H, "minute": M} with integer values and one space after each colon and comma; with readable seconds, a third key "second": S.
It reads {"hour": 6, "minute": 2}
